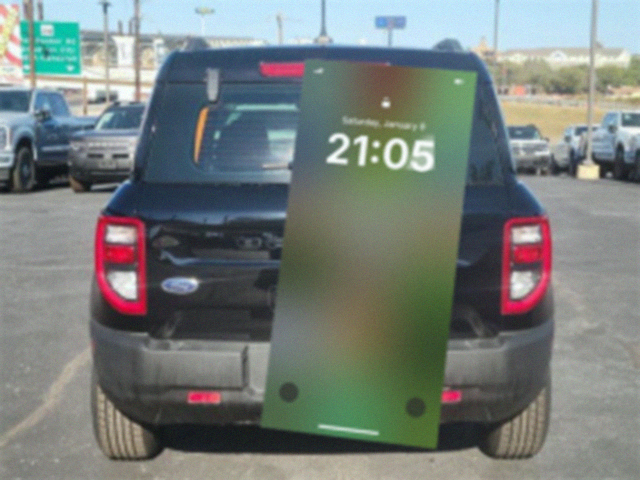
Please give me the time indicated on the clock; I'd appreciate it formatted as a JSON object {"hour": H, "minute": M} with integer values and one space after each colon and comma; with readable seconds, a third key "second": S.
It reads {"hour": 21, "minute": 5}
